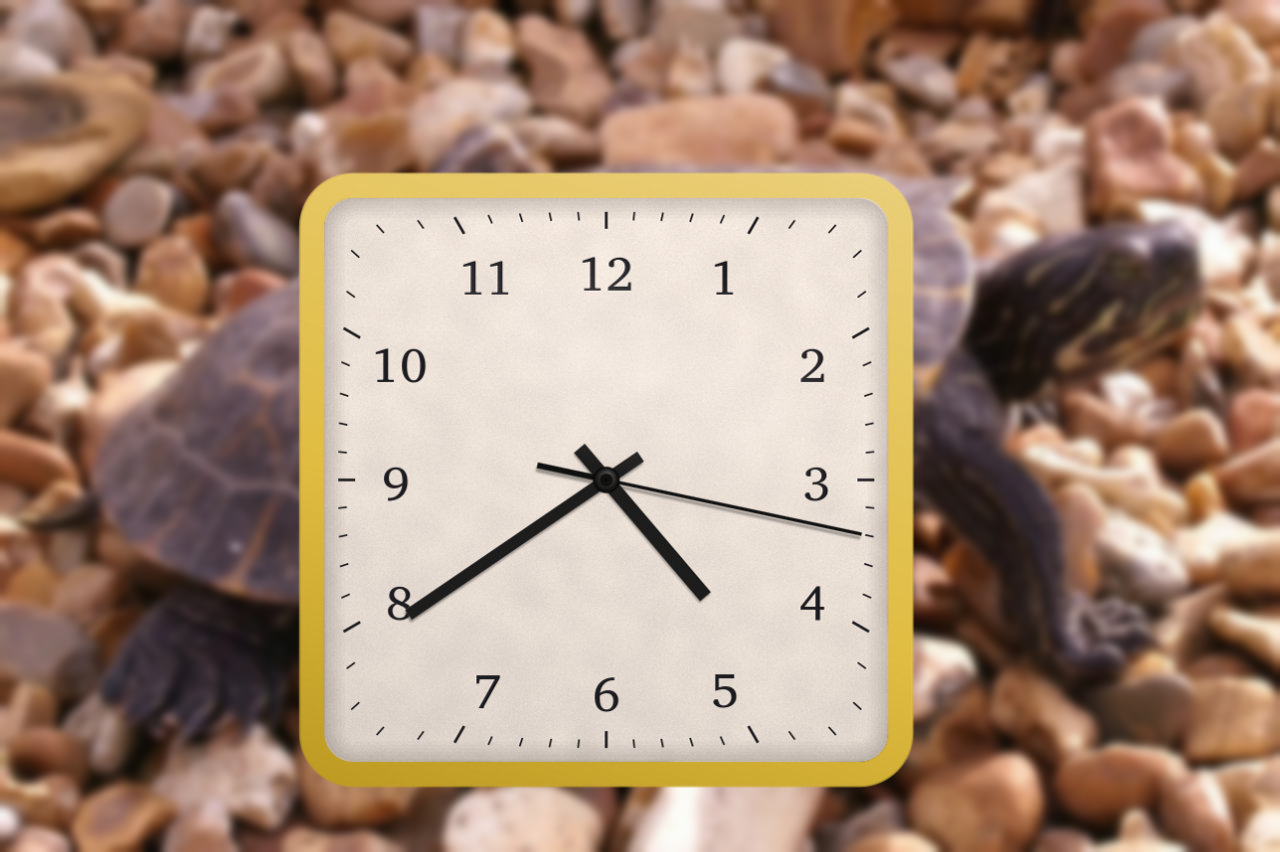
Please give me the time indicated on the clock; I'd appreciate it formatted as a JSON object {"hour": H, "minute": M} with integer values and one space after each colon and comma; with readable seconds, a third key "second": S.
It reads {"hour": 4, "minute": 39, "second": 17}
